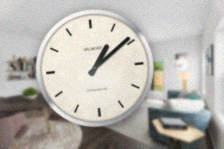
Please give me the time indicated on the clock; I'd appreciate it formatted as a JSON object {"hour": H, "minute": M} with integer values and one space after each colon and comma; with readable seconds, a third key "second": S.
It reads {"hour": 1, "minute": 9}
